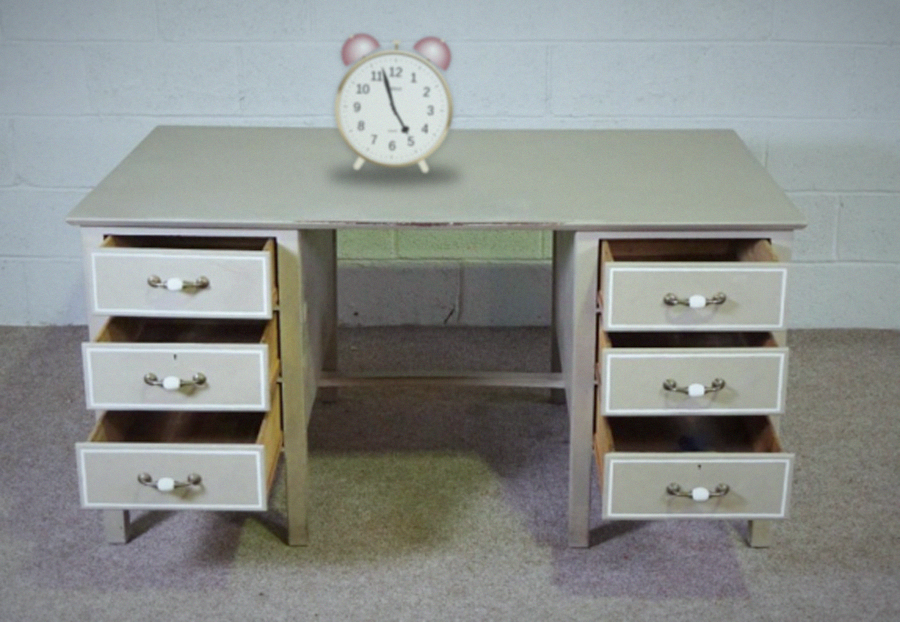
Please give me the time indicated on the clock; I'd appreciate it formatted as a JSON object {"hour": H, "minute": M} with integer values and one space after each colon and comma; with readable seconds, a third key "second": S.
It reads {"hour": 4, "minute": 57}
